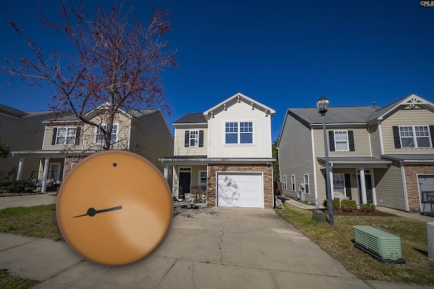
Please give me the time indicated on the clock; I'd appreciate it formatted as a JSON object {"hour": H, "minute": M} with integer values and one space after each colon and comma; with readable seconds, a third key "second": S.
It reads {"hour": 8, "minute": 43}
